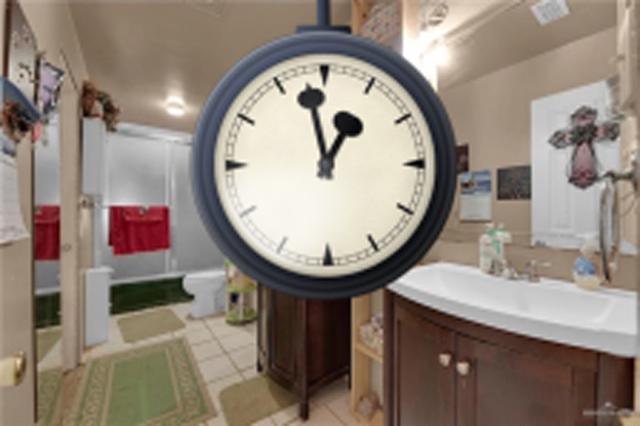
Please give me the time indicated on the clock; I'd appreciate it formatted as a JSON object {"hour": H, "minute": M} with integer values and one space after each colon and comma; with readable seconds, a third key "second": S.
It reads {"hour": 12, "minute": 58}
